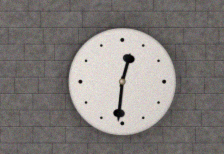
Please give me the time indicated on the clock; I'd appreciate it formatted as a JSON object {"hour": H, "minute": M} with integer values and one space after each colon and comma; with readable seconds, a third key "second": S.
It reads {"hour": 12, "minute": 31}
